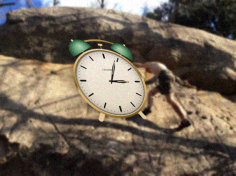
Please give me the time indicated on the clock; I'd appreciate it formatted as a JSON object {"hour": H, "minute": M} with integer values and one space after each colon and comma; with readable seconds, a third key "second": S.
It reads {"hour": 3, "minute": 4}
